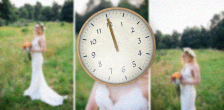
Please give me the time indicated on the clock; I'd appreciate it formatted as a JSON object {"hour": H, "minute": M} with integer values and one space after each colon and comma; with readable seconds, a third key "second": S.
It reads {"hour": 12, "minute": 0}
